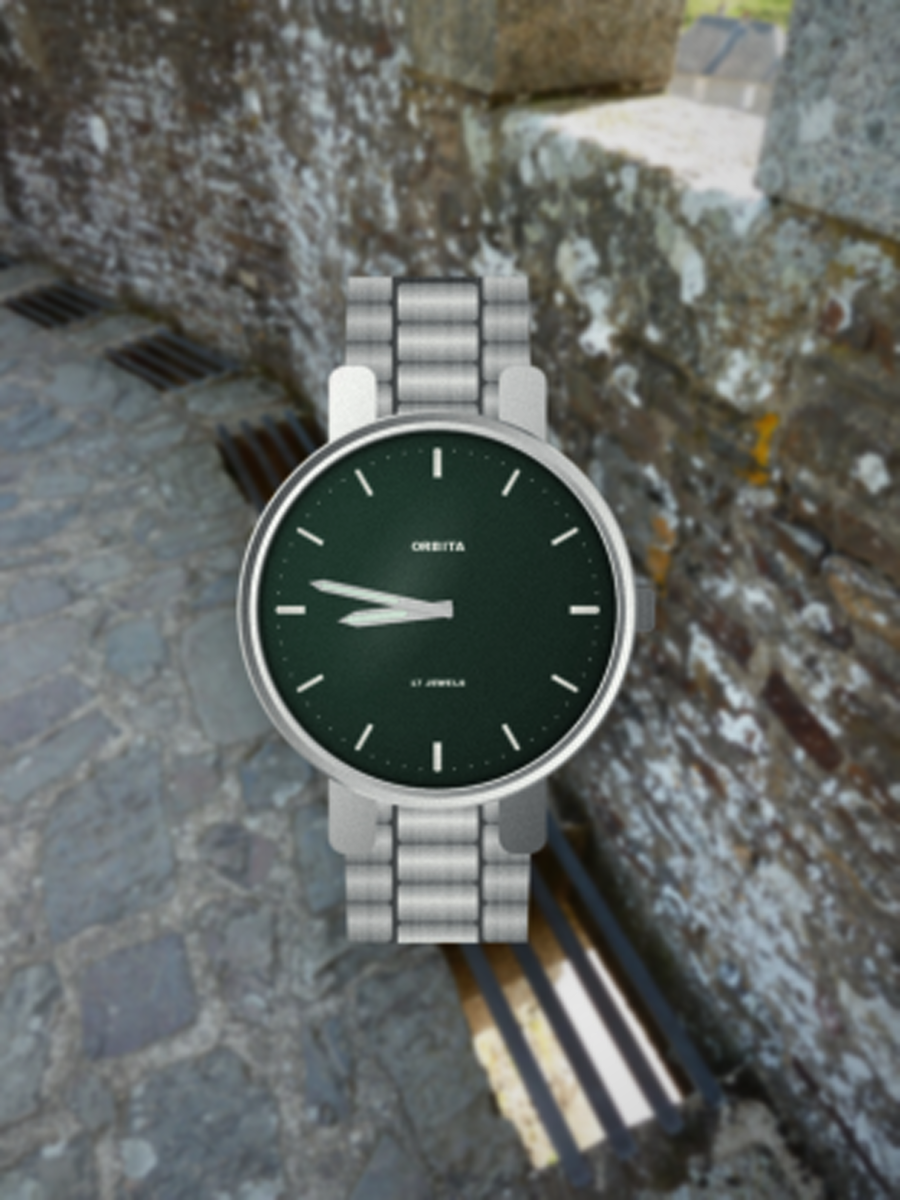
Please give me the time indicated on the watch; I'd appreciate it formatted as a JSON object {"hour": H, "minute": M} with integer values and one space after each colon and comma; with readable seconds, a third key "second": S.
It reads {"hour": 8, "minute": 47}
